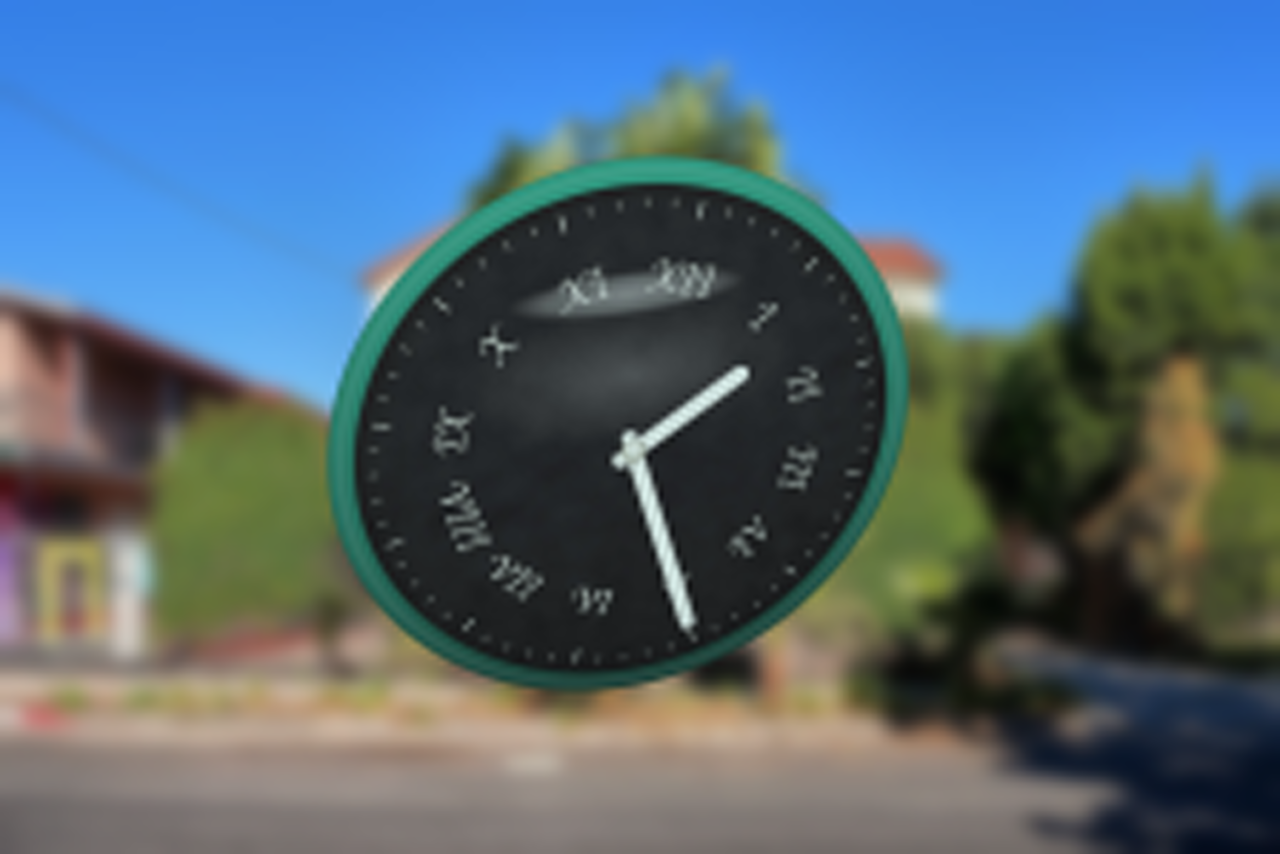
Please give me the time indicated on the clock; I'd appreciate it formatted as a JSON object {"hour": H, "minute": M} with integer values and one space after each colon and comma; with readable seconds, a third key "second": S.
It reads {"hour": 1, "minute": 25}
